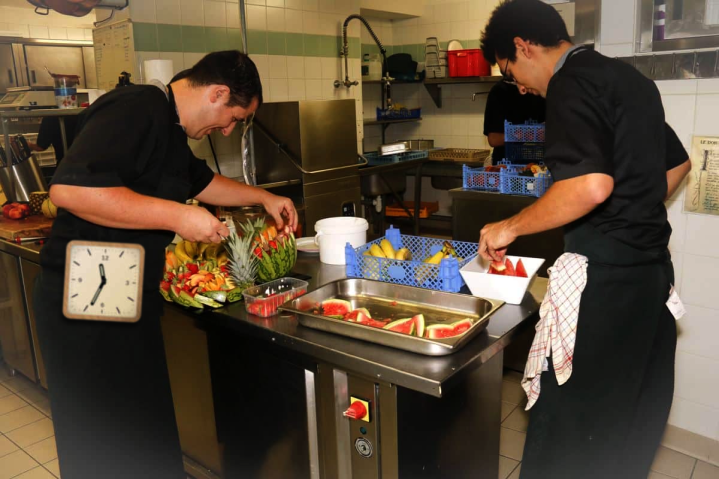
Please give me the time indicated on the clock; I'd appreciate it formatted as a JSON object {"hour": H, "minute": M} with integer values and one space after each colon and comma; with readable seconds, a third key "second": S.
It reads {"hour": 11, "minute": 34}
